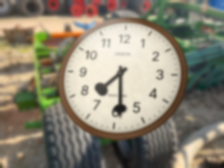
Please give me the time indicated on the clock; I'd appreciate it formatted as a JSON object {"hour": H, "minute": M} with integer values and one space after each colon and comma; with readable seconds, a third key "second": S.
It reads {"hour": 7, "minute": 29}
